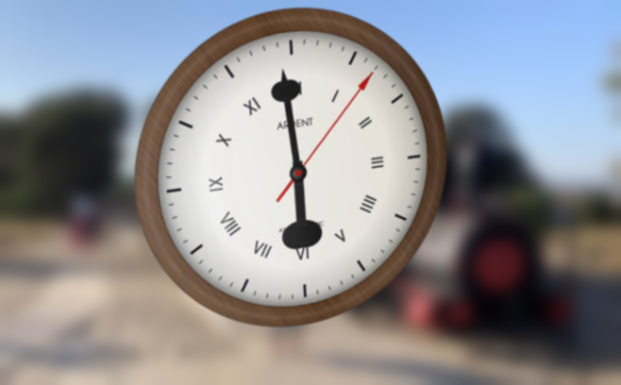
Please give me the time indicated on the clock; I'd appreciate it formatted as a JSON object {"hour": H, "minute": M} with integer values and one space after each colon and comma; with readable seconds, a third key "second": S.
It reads {"hour": 5, "minute": 59, "second": 7}
